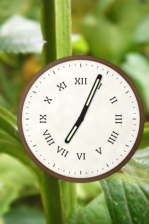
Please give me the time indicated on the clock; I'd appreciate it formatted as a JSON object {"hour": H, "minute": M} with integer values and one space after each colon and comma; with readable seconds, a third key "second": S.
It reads {"hour": 7, "minute": 4}
